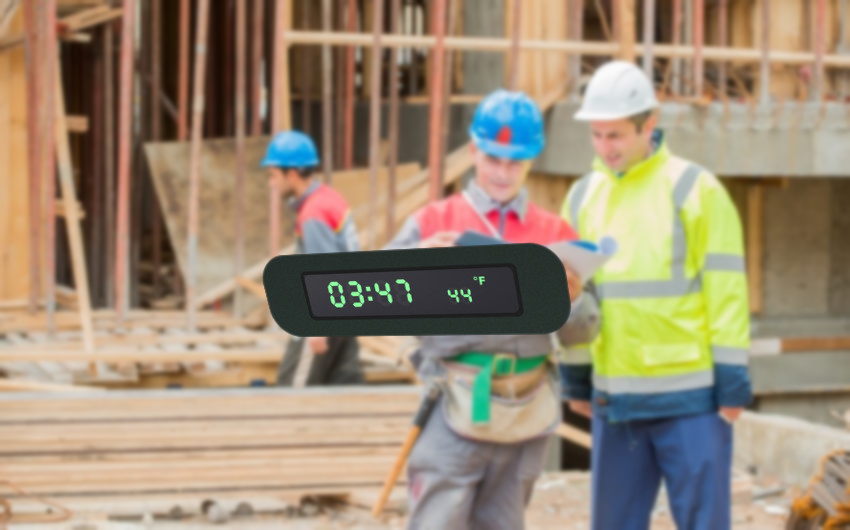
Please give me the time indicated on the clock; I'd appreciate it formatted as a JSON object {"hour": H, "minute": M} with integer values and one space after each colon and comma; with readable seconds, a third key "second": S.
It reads {"hour": 3, "minute": 47}
